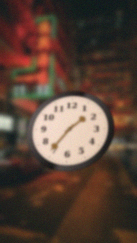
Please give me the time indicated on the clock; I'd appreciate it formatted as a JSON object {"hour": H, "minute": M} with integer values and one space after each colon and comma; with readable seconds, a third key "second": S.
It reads {"hour": 1, "minute": 36}
